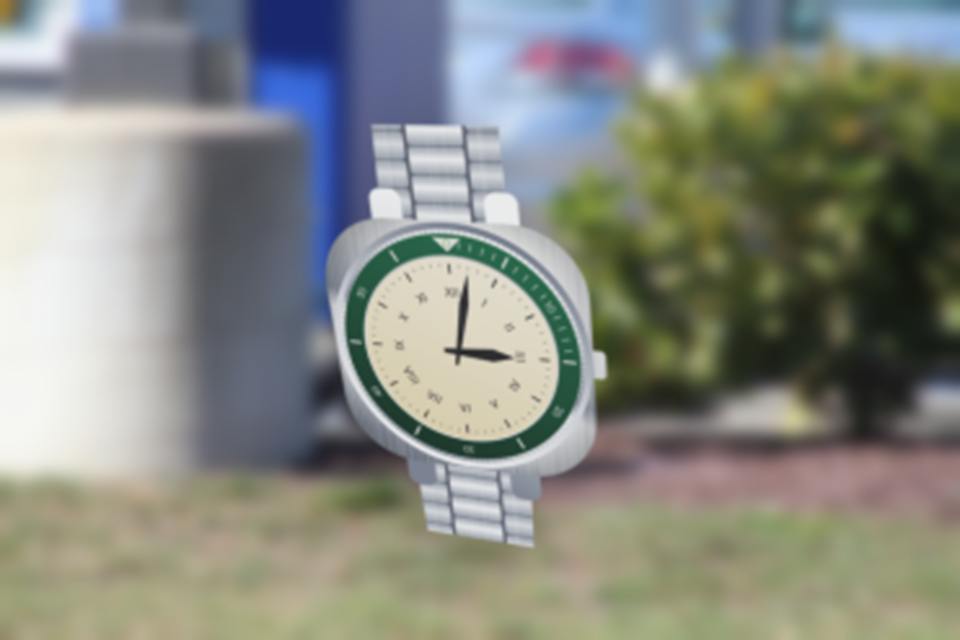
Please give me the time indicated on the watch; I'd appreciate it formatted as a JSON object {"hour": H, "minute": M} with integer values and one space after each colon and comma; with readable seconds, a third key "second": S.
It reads {"hour": 3, "minute": 2}
